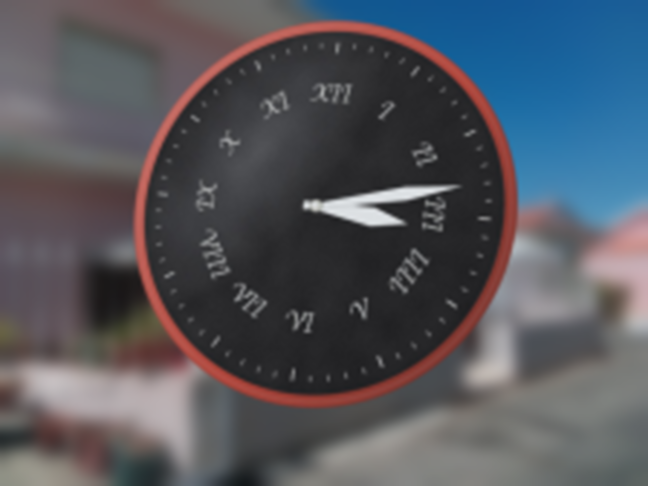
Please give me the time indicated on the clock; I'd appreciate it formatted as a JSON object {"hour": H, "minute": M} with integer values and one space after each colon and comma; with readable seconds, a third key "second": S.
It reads {"hour": 3, "minute": 13}
